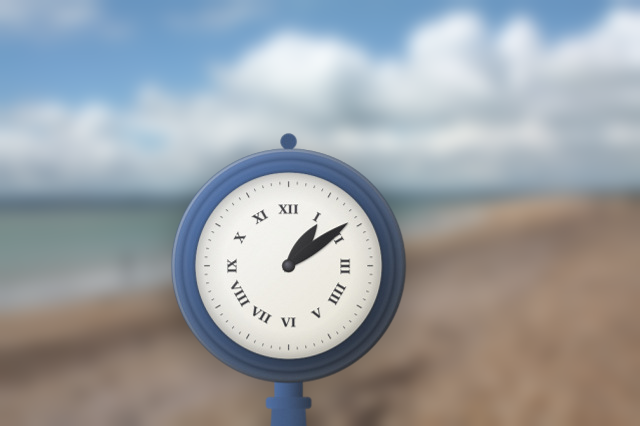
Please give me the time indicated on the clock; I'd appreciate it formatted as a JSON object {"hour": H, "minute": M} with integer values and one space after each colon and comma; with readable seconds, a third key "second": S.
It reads {"hour": 1, "minute": 9}
